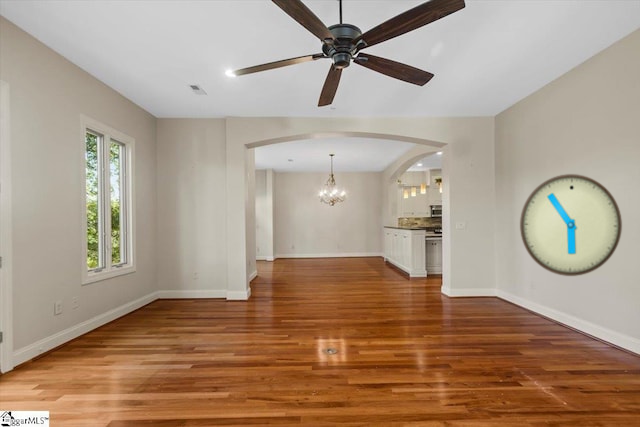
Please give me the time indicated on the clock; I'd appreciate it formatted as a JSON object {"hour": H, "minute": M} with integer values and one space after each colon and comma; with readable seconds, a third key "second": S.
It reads {"hour": 5, "minute": 54}
